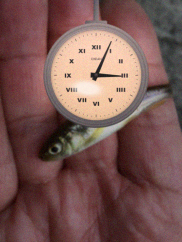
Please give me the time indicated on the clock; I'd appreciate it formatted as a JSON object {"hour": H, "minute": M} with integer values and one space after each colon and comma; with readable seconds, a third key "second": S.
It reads {"hour": 3, "minute": 4}
